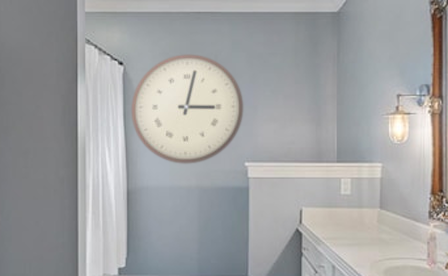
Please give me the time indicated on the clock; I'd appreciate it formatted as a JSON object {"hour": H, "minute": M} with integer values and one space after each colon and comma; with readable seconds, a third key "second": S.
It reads {"hour": 3, "minute": 2}
